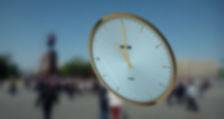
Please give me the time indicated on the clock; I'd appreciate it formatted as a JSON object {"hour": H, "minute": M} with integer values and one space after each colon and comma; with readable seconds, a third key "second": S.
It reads {"hour": 11, "minute": 0}
